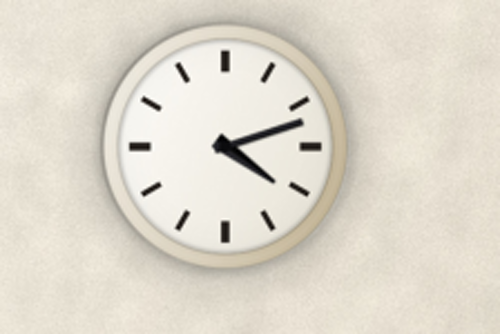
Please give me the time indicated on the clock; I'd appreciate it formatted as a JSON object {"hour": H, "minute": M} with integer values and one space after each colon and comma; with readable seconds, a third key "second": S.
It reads {"hour": 4, "minute": 12}
